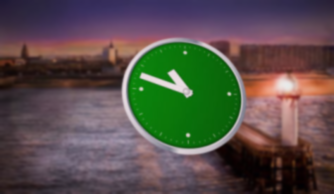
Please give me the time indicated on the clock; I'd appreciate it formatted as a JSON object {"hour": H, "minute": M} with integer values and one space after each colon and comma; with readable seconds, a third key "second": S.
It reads {"hour": 10, "minute": 48}
